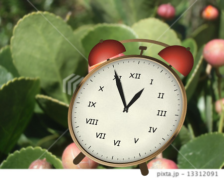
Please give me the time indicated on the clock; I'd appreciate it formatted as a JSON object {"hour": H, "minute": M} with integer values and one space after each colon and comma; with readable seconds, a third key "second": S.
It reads {"hour": 12, "minute": 55}
